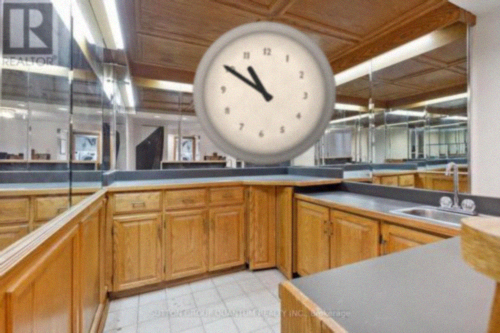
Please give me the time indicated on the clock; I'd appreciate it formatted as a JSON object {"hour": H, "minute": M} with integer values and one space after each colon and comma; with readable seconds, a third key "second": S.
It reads {"hour": 10, "minute": 50}
